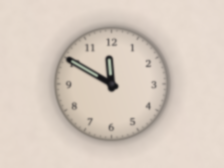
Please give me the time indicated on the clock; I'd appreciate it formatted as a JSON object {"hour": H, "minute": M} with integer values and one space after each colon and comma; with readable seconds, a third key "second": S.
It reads {"hour": 11, "minute": 50}
